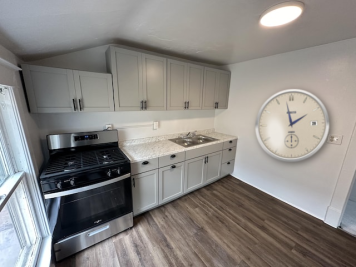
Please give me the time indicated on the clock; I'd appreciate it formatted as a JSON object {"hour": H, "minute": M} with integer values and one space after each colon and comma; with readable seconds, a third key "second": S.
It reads {"hour": 1, "minute": 58}
